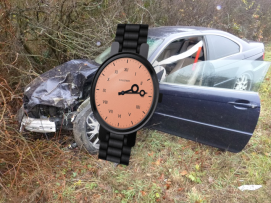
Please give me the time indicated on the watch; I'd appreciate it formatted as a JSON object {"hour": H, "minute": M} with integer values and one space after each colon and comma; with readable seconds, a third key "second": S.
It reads {"hour": 2, "minute": 14}
